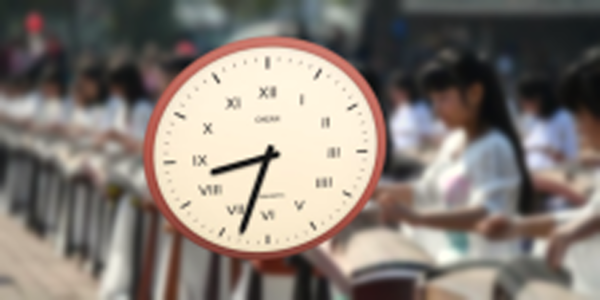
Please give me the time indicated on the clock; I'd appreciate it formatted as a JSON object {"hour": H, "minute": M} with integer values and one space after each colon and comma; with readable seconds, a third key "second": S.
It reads {"hour": 8, "minute": 33}
